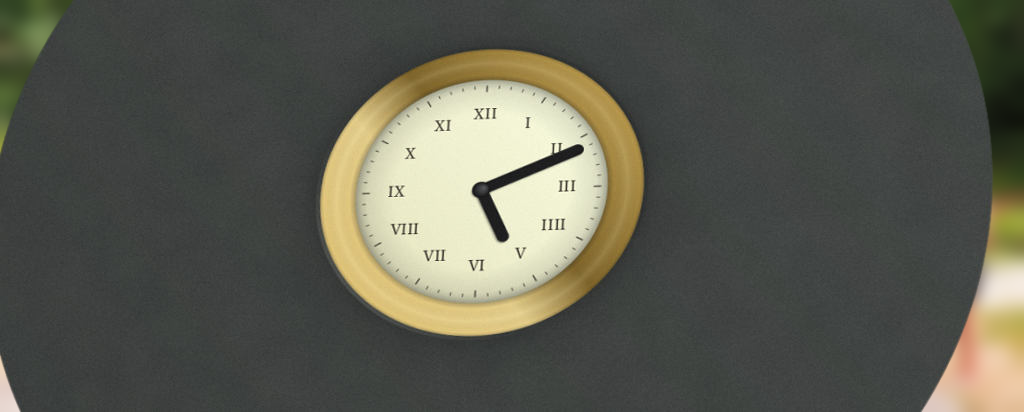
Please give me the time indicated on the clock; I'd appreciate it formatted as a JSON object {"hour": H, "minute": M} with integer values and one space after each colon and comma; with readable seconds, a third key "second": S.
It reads {"hour": 5, "minute": 11}
